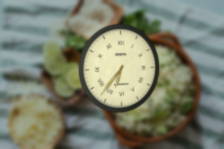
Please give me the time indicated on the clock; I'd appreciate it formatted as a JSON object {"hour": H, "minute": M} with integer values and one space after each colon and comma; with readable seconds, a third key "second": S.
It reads {"hour": 6, "minute": 37}
